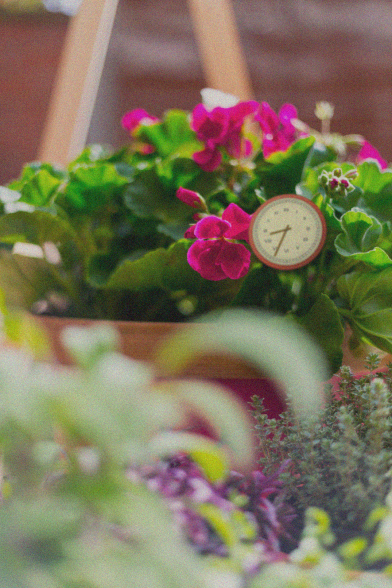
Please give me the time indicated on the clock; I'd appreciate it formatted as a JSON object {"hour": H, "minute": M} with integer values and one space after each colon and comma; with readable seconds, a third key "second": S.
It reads {"hour": 8, "minute": 34}
